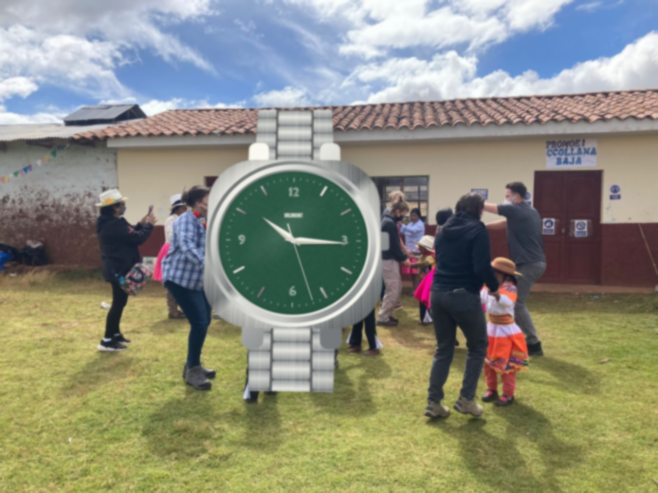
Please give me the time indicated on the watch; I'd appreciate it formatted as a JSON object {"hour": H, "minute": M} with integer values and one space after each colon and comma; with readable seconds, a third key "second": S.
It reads {"hour": 10, "minute": 15, "second": 27}
